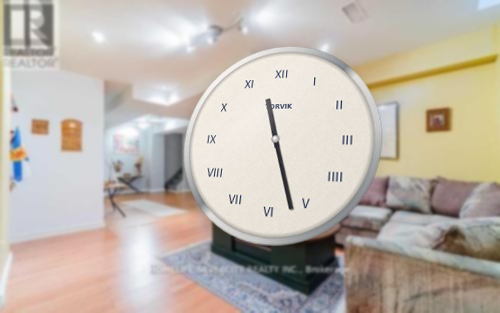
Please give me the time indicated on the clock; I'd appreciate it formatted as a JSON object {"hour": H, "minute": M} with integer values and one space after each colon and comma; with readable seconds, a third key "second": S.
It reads {"hour": 11, "minute": 27}
